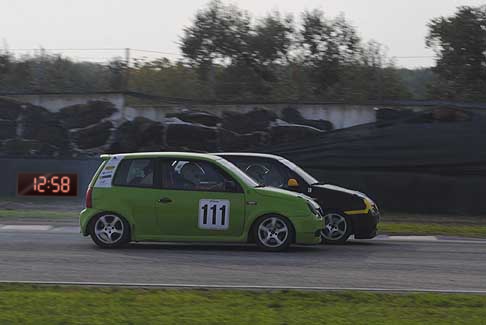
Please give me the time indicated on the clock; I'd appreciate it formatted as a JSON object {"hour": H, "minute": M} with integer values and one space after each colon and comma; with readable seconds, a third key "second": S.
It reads {"hour": 12, "minute": 58}
